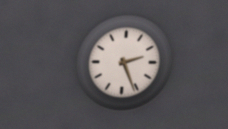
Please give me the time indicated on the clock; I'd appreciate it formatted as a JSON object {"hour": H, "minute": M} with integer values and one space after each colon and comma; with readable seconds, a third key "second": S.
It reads {"hour": 2, "minute": 26}
